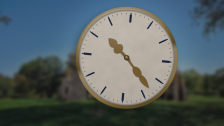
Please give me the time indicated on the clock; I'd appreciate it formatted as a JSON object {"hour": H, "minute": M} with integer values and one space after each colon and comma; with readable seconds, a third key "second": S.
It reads {"hour": 10, "minute": 23}
